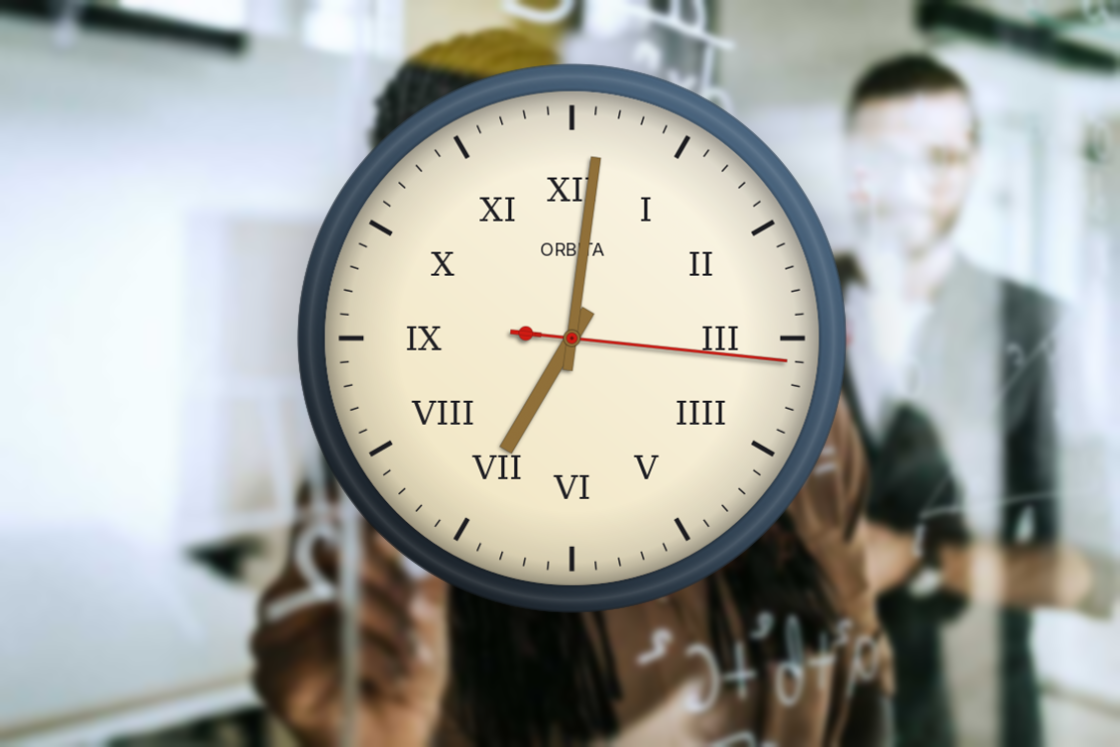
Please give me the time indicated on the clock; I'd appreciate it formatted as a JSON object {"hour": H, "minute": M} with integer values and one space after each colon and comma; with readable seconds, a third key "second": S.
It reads {"hour": 7, "minute": 1, "second": 16}
